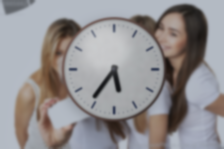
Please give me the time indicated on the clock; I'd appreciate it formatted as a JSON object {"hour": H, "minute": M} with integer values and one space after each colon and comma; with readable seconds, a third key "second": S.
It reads {"hour": 5, "minute": 36}
